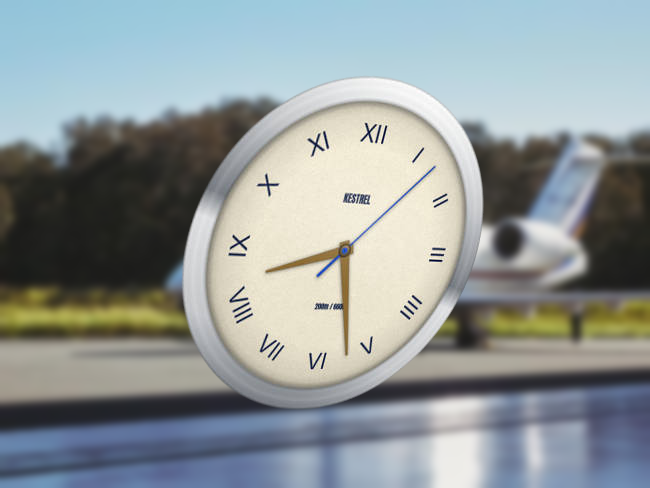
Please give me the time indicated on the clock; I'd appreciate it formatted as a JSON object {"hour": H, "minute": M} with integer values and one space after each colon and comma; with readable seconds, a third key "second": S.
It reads {"hour": 8, "minute": 27, "second": 7}
